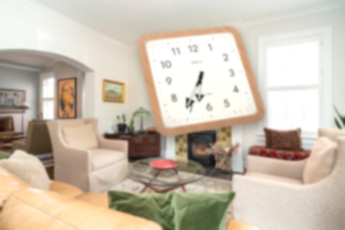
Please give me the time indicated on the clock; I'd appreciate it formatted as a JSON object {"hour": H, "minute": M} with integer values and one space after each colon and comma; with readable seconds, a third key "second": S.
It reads {"hour": 6, "minute": 36}
